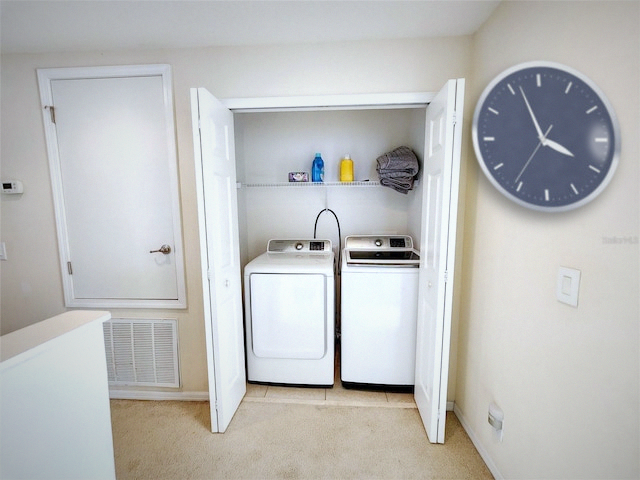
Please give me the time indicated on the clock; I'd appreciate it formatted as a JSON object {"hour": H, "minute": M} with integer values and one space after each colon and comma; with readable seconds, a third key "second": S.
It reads {"hour": 3, "minute": 56, "second": 36}
